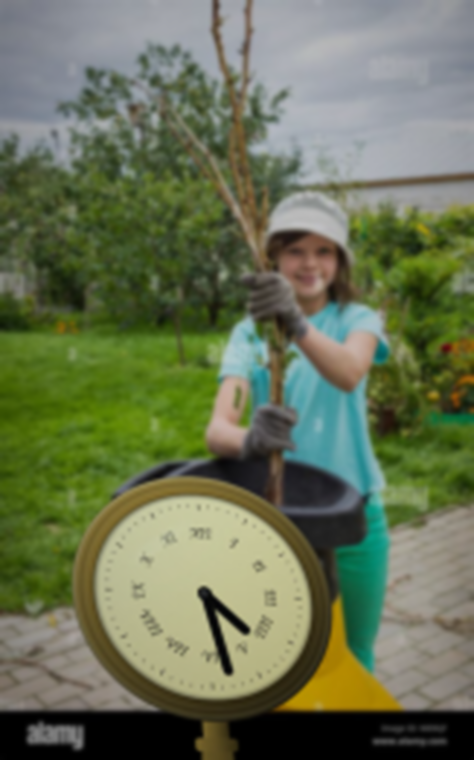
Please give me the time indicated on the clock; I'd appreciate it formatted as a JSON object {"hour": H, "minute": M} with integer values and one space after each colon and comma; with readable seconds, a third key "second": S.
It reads {"hour": 4, "minute": 28}
